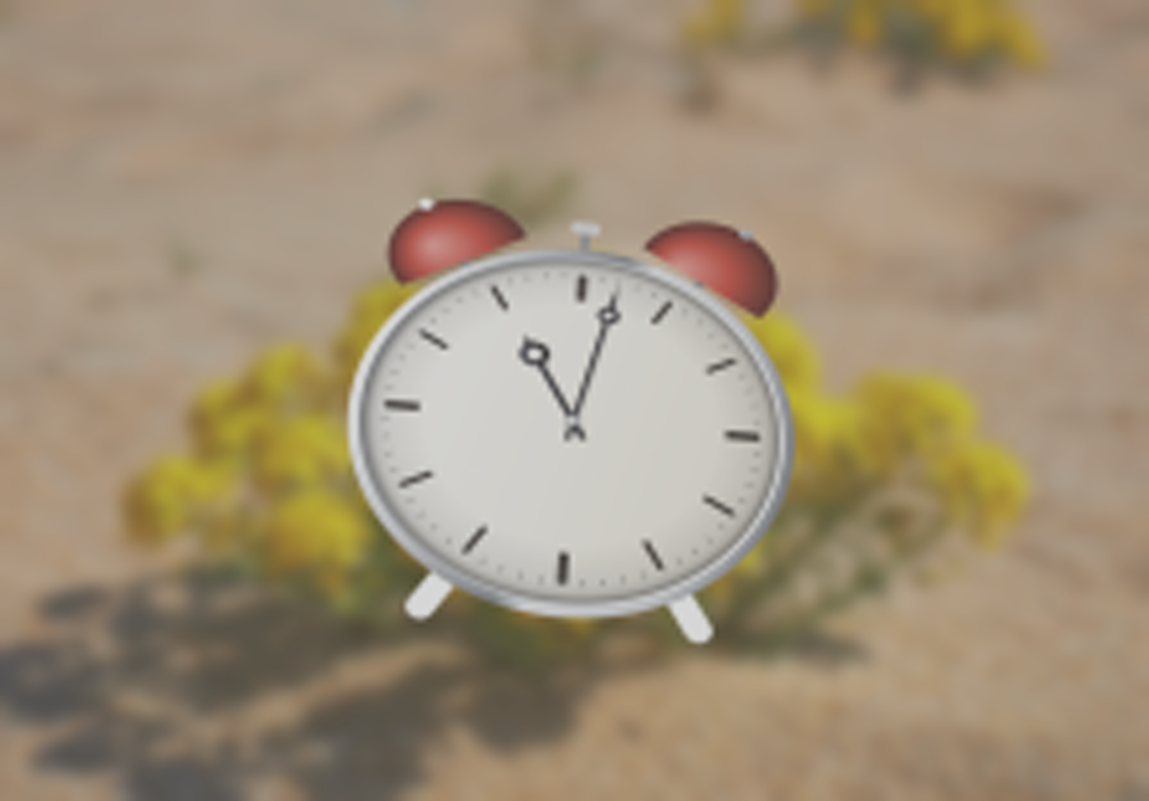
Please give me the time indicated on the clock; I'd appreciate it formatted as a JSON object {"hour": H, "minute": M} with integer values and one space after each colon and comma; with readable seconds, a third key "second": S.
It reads {"hour": 11, "minute": 2}
